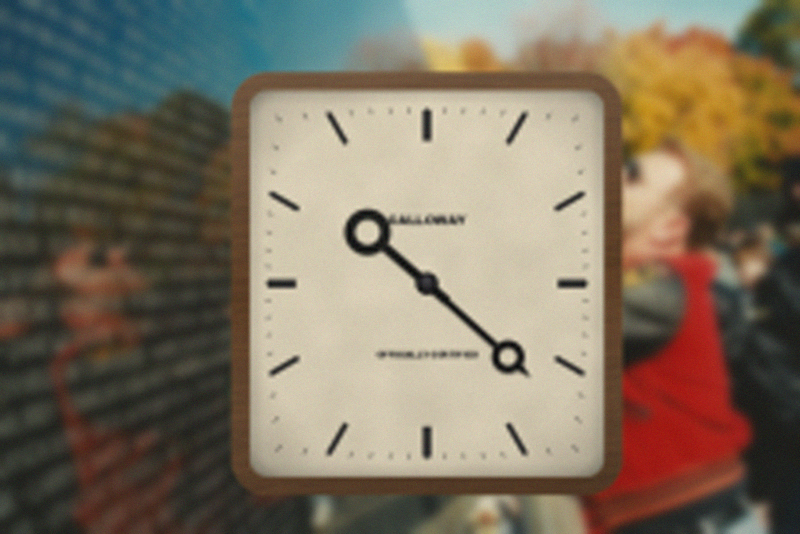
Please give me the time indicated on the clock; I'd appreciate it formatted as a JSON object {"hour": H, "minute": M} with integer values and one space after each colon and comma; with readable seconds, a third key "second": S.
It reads {"hour": 10, "minute": 22}
